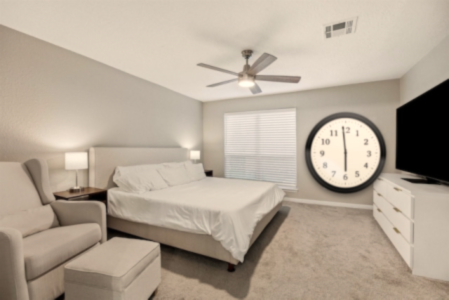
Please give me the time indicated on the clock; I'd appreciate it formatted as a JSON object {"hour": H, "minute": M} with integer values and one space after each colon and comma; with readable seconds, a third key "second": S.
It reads {"hour": 5, "minute": 59}
